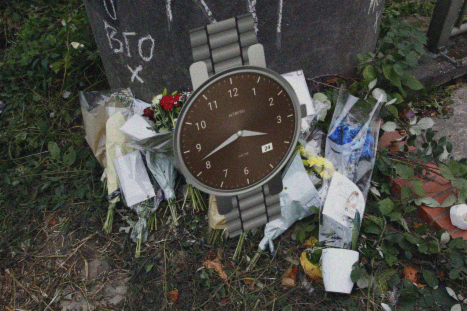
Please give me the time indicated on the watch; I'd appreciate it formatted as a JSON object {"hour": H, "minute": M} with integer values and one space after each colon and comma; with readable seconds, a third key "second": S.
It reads {"hour": 3, "minute": 42}
